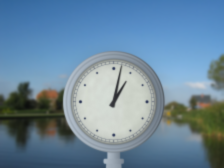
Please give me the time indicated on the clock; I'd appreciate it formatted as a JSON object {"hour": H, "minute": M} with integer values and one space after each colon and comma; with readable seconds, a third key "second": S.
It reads {"hour": 1, "minute": 2}
